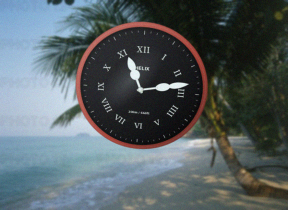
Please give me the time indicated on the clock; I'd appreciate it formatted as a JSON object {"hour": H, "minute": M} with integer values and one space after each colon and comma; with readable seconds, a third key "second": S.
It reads {"hour": 11, "minute": 13}
